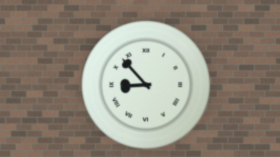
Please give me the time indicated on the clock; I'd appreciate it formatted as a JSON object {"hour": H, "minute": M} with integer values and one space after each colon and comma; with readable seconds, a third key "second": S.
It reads {"hour": 8, "minute": 53}
